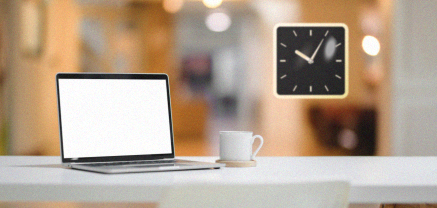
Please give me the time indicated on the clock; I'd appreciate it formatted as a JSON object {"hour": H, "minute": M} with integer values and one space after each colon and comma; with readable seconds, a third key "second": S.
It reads {"hour": 10, "minute": 5}
